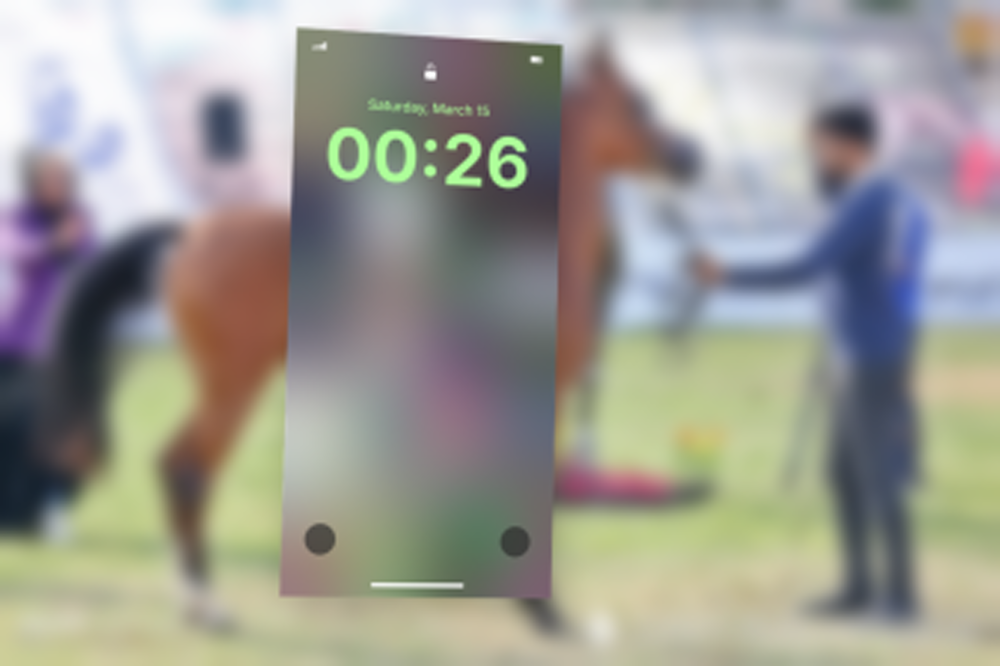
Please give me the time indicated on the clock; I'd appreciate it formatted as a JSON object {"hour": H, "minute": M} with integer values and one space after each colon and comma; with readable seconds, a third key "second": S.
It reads {"hour": 0, "minute": 26}
